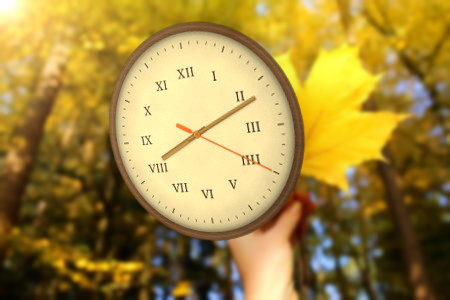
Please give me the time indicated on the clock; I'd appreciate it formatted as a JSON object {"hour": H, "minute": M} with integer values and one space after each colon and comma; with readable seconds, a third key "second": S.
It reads {"hour": 8, "minute": 11, "second": 20}
